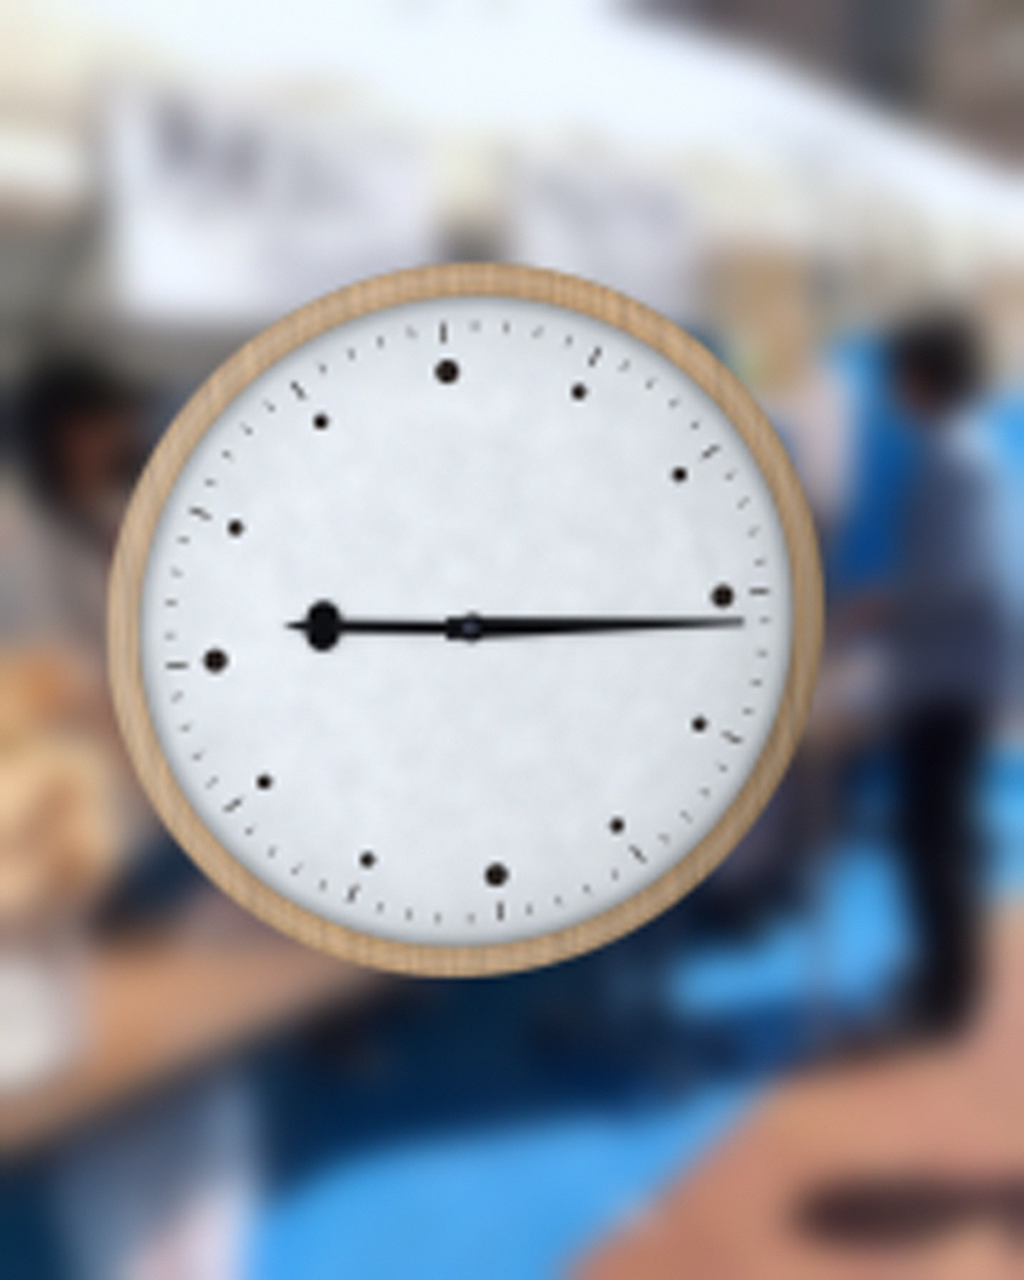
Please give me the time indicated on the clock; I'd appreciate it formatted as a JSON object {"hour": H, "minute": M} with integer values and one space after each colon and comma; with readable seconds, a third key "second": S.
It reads {"hour": 9, "minute": 16}
